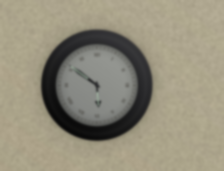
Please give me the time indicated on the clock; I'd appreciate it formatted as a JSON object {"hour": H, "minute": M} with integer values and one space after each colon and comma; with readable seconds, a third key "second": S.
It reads {"hour": 5, "minute": 51}
